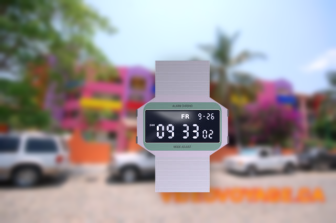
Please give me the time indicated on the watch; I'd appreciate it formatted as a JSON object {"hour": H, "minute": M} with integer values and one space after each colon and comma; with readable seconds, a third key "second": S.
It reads {"hour": 9, "minute": 33, "second": 2}
